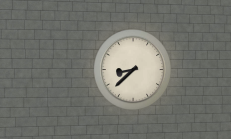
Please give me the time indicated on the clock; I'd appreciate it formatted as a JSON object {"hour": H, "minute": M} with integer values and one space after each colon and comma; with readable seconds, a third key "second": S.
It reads {"hour": 8, "minute": 38}
